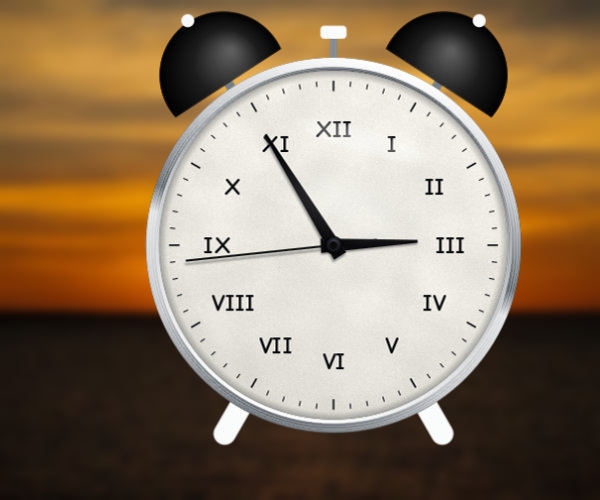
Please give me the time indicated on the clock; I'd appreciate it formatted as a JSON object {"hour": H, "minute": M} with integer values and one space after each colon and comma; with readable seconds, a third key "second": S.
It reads {"hour": 2, "minute": 54, "second": 44}
